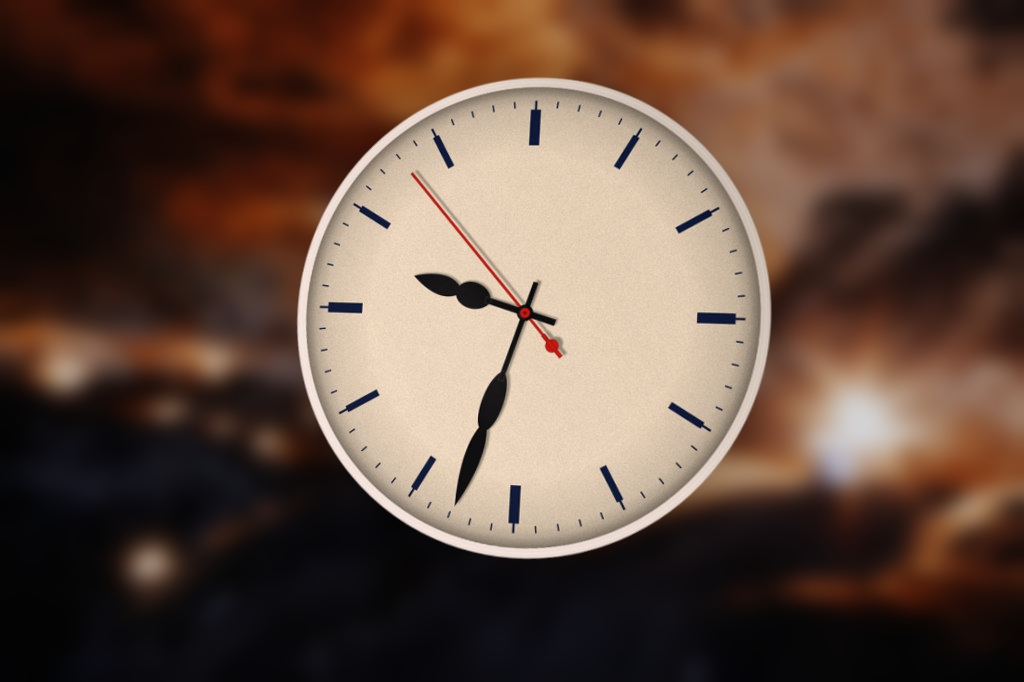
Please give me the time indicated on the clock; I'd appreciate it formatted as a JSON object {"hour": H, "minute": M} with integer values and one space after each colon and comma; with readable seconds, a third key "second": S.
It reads {"hour": 9, "minute": 32, "second": 53}
